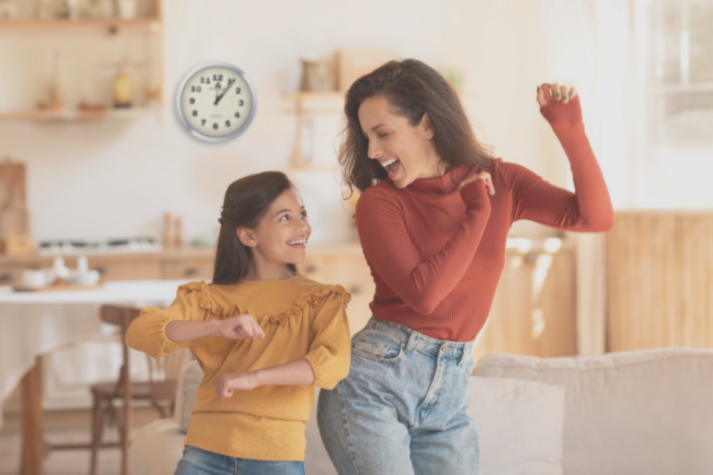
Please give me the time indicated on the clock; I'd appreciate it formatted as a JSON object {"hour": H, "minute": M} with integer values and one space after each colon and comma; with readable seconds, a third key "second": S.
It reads {"hour": 12, "minute": 6}
